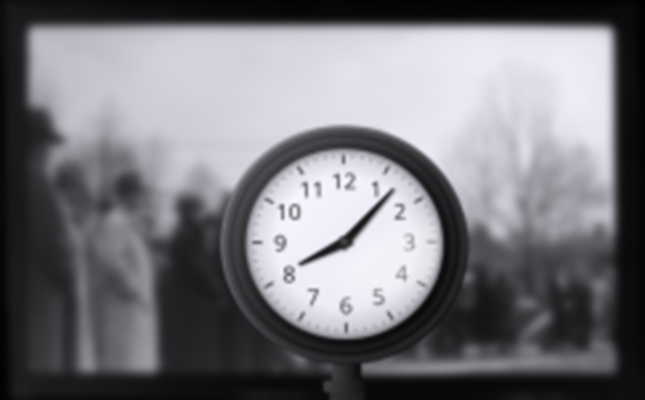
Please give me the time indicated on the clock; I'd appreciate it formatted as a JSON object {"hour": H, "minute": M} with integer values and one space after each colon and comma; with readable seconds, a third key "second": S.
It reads {"hour": 8, "minute": 7}
